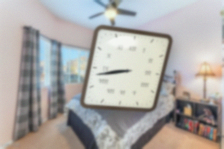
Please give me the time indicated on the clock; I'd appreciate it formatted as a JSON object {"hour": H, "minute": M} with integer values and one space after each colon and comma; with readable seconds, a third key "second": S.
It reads {"hour": 8, "minute": 43}
